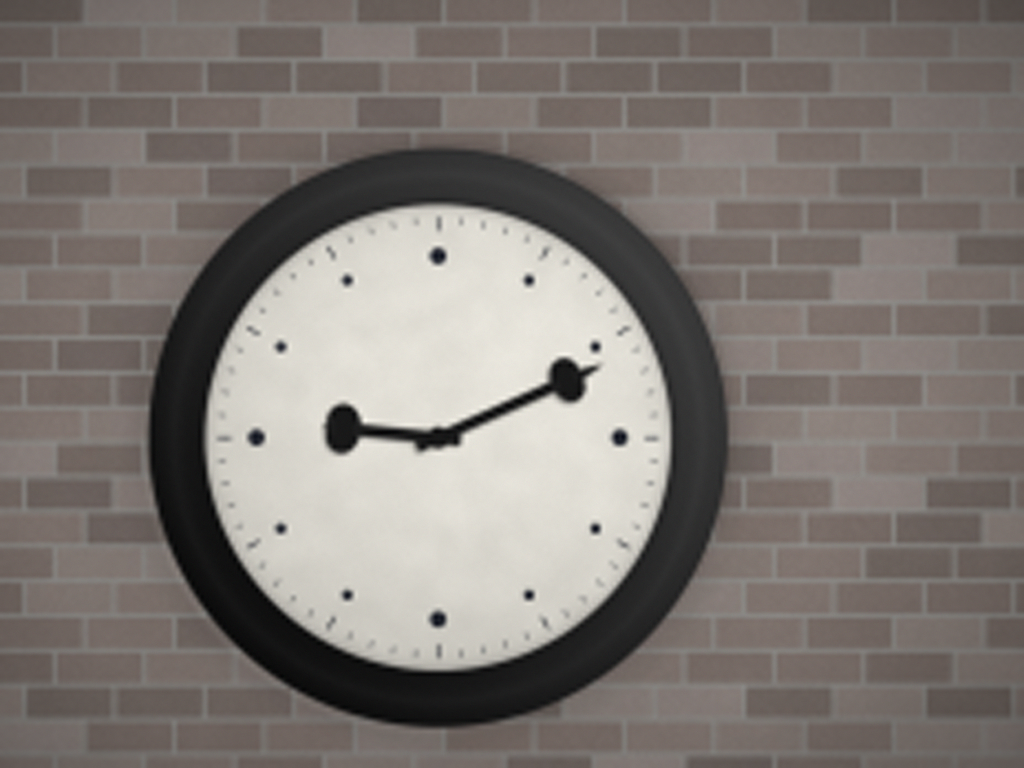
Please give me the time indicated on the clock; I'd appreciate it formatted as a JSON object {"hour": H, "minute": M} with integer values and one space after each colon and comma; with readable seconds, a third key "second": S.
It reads {"hour": 9, "minute": 11}
